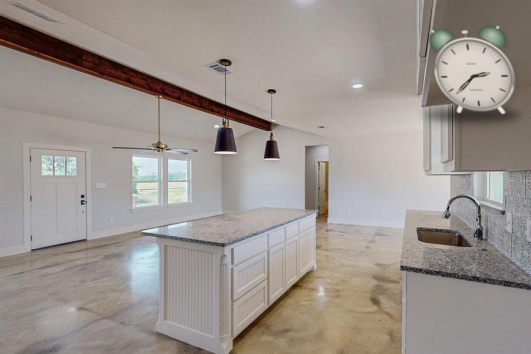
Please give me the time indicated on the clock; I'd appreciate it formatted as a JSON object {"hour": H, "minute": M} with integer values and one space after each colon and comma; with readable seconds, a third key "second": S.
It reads {"hour": 2, "minute": 38}
